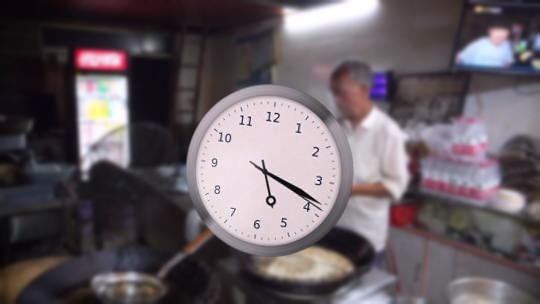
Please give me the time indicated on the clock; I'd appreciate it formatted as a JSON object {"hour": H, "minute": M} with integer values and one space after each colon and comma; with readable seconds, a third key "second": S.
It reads {"hour": 5, "minute": 18, "second": 19}
